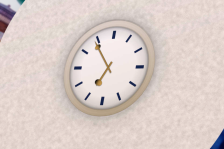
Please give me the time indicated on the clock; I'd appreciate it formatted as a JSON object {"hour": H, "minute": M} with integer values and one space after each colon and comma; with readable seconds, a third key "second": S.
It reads {"hour": 6, "minute": 54}
